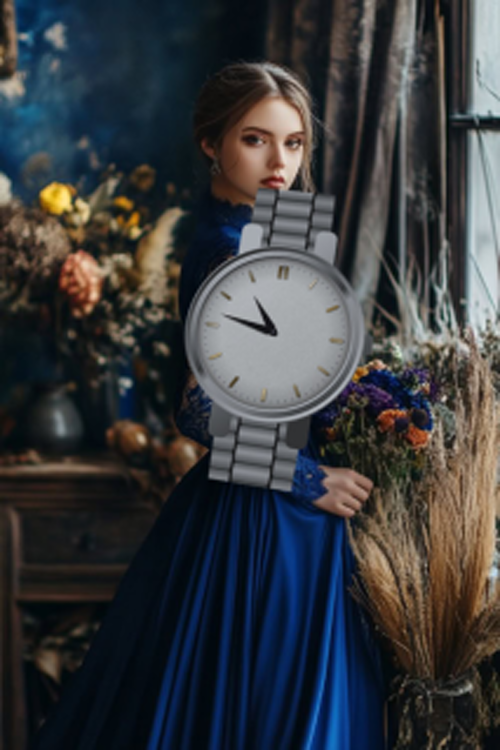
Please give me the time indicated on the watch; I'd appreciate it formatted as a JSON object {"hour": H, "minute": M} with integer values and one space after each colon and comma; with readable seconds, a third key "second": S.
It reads {"hour": 10, "minute": 47}
